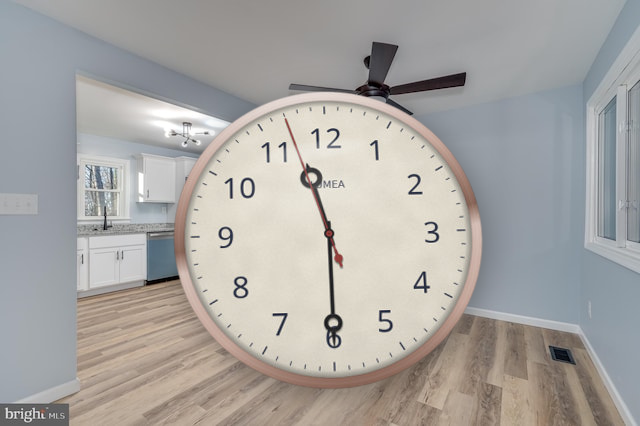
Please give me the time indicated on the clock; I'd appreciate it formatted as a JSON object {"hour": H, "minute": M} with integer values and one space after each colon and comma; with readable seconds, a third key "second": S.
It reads {"hour": 11, "minute": 29, "second": 57}
